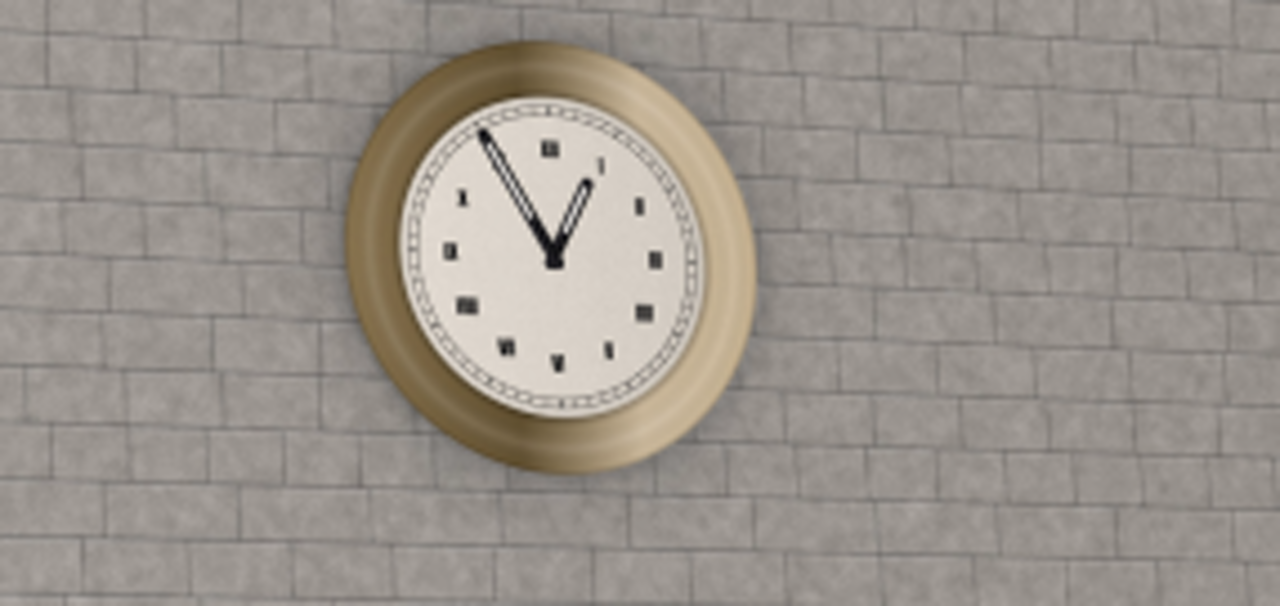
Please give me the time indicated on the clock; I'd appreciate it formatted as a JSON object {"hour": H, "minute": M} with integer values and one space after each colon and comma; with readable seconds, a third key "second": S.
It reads {"hour": 12, "minute": 55}
